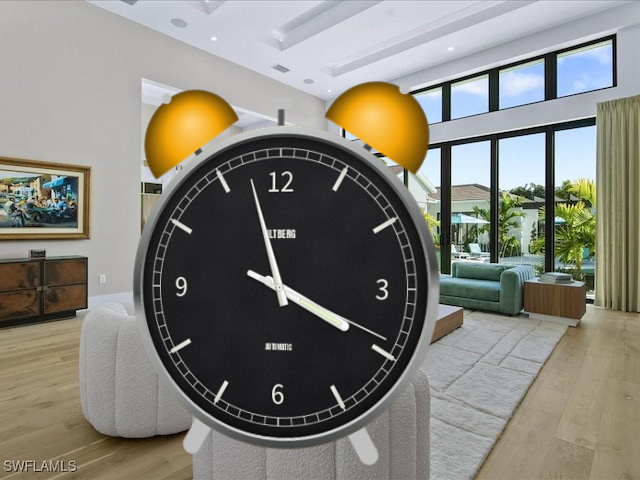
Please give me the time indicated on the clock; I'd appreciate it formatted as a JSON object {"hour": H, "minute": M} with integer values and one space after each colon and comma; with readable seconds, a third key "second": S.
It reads {"hour": 3, "minute": 57, "second": 19}
